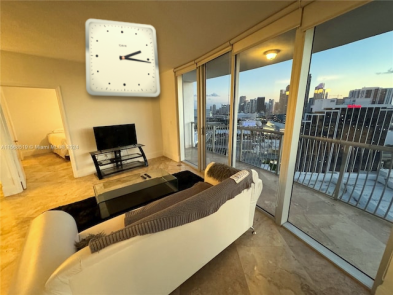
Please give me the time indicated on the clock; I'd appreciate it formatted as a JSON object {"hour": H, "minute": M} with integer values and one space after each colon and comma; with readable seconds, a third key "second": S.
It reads {"hour": 2, "minute": 16}
